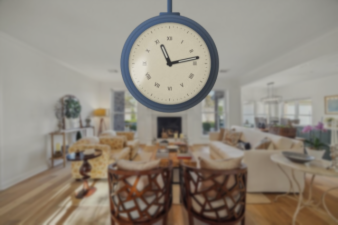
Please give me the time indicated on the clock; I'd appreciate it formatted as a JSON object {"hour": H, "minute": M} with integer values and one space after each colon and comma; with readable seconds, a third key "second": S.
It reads {"hour": 11, "minute": 13}
